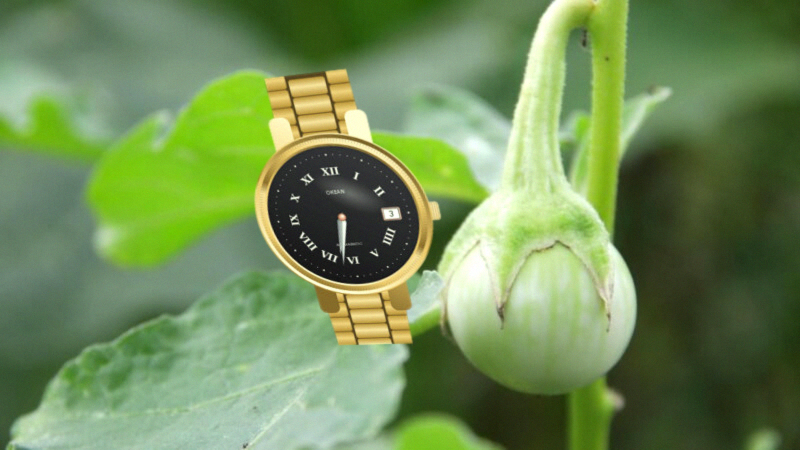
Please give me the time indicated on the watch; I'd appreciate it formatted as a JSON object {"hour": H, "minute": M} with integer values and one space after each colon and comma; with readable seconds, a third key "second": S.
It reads {"hour": 6, "minute": 32}
